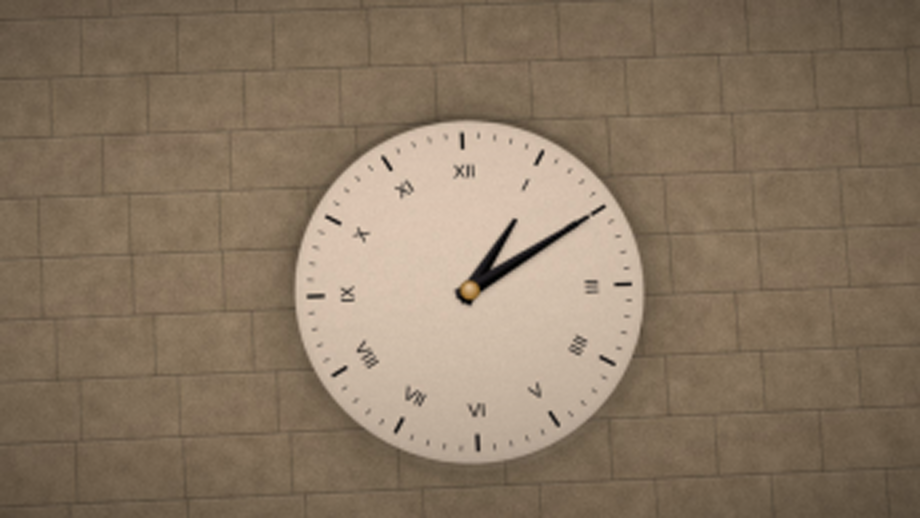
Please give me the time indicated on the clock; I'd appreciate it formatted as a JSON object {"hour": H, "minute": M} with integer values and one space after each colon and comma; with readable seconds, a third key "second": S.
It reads {"hour": 1, "minute": 10}
